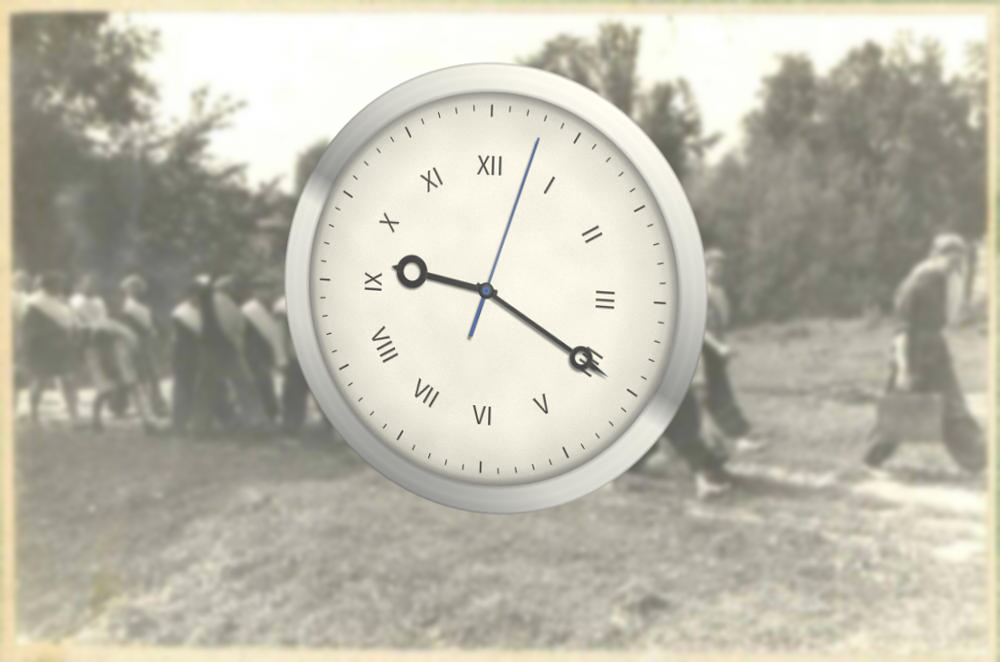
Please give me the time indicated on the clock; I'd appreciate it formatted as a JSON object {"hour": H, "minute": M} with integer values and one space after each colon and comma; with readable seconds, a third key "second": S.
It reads {"hour": 9, "minute": 20, "second": 3}
